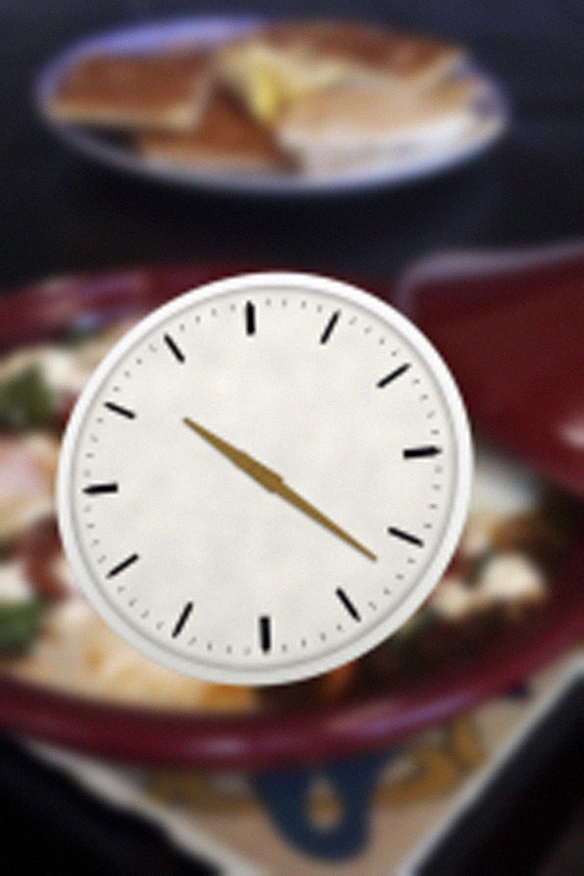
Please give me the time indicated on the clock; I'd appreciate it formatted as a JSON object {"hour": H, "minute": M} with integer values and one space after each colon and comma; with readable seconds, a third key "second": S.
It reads {"hour": 10, "minute": 22}
